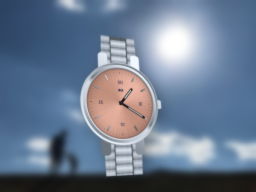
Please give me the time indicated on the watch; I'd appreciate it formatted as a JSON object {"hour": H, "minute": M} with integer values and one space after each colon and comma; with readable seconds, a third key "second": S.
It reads {"hour": 1, "minute": 20}
